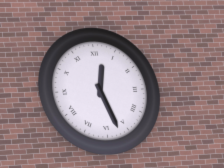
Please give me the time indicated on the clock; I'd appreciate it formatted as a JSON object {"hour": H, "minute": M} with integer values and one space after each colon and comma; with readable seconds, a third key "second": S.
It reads {"hour": 12, "minute": 27}
